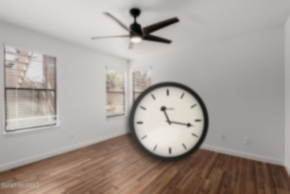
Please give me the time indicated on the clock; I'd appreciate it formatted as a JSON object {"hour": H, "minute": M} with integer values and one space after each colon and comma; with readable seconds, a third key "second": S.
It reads {"hour": 11, "minute": 17}
